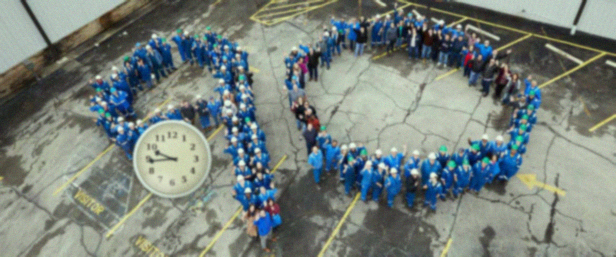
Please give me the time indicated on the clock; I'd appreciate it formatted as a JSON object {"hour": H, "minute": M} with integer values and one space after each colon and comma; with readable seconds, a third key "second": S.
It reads {"hour": 9, "minute": 44}
